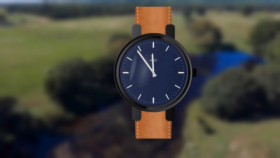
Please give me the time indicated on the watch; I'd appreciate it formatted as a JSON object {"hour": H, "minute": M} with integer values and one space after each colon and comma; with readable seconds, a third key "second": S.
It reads {"hour": 11, "minute": 54}
